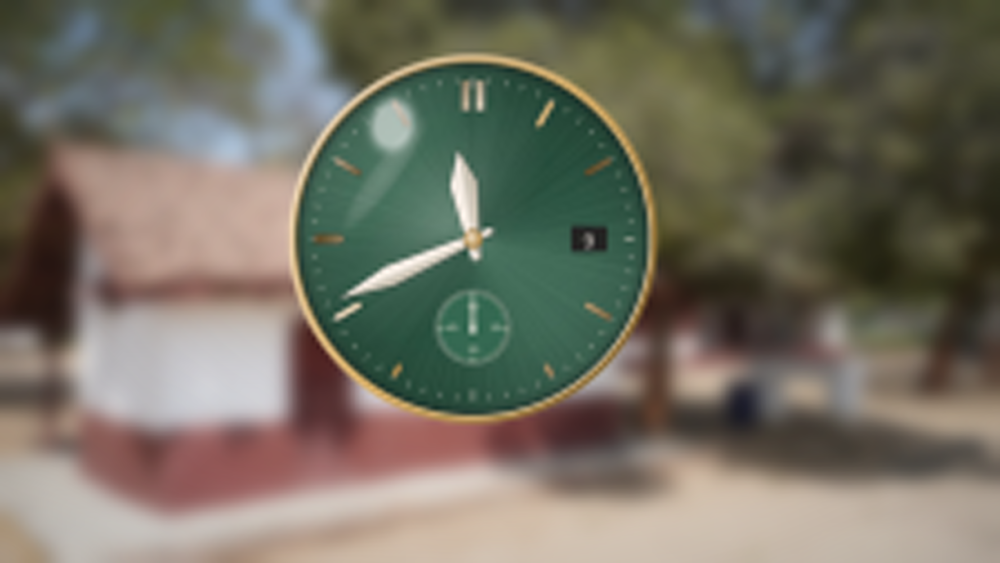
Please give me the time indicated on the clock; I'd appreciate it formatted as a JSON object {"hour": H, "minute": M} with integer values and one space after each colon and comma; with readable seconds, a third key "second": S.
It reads {"hour": 11, "minute": 41}
